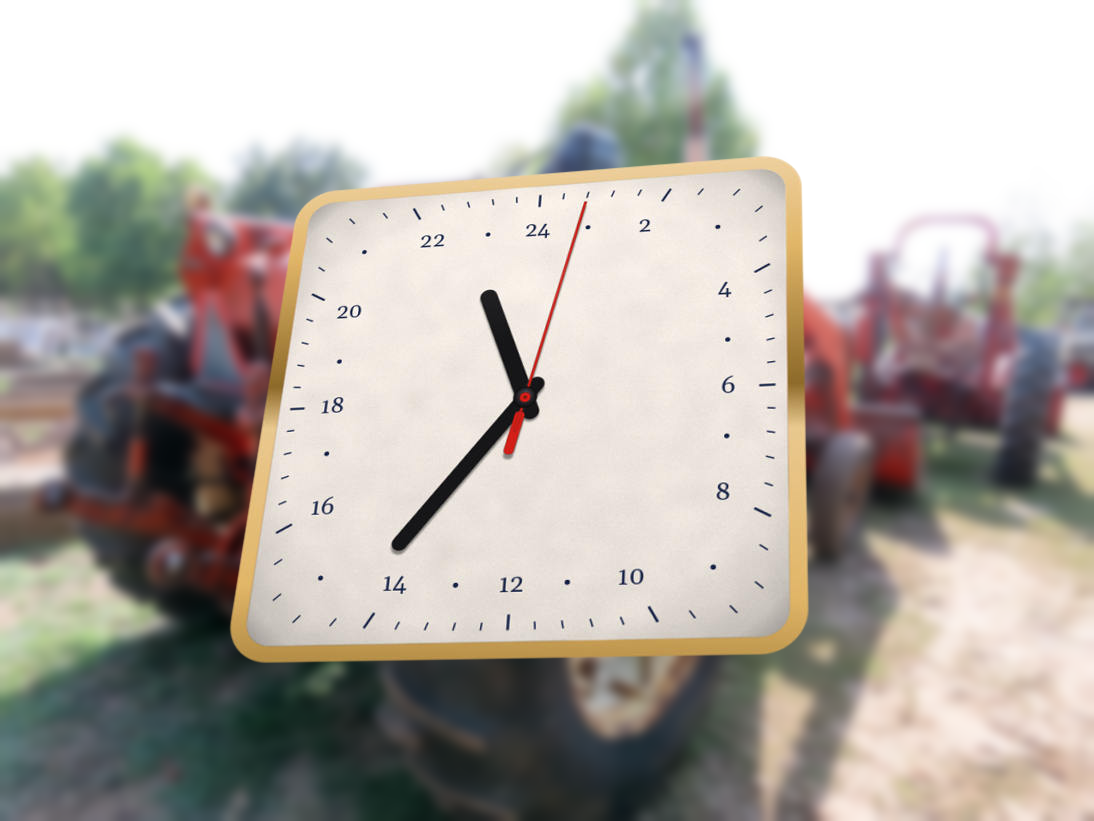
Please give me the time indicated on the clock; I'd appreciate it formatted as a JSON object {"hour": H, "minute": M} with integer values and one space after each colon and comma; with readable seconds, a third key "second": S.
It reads {"hour": 22, "minute": 36, "second": 2}
